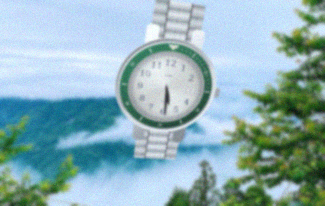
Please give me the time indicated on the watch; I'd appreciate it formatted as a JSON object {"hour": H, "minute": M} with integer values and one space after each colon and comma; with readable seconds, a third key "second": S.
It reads {"hour": 5, "minute": 29}
